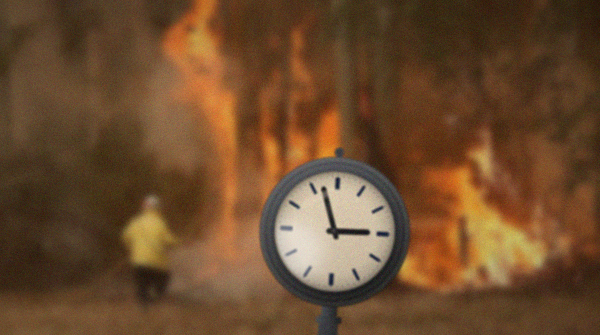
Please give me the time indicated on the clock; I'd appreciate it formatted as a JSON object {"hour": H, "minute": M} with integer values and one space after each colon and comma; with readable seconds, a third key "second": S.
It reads {"hour": 2, "minute": 57}
